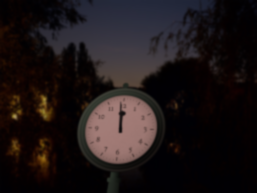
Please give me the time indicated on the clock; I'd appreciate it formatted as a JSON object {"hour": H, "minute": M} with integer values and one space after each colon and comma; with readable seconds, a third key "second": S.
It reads {"hour": 11, "minute": 59}
